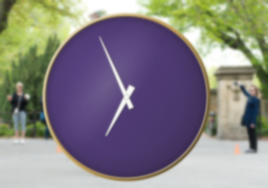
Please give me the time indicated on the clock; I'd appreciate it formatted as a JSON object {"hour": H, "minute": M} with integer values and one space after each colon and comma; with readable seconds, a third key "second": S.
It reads {"hour": 6, "minute": 56}
